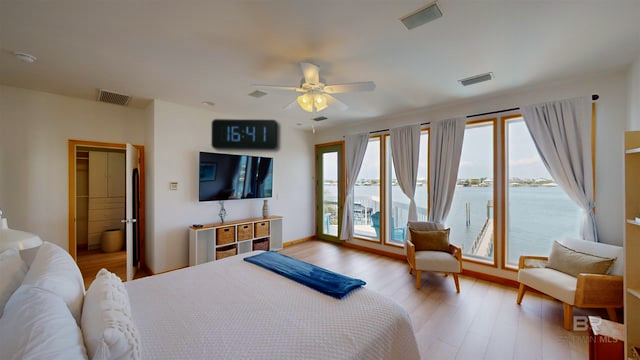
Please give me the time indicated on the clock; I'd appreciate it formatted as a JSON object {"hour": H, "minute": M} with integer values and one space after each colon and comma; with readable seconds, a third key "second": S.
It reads {"hour": 16, "minute": 41}
